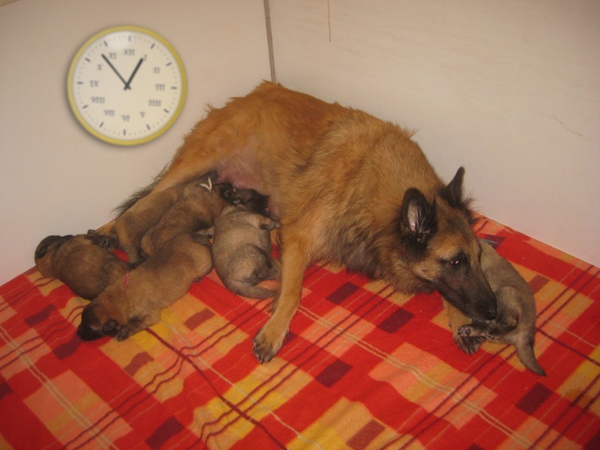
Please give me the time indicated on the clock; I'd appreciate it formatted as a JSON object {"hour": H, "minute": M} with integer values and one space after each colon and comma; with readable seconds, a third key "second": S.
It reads {"hour": 12, "minute": 53}
